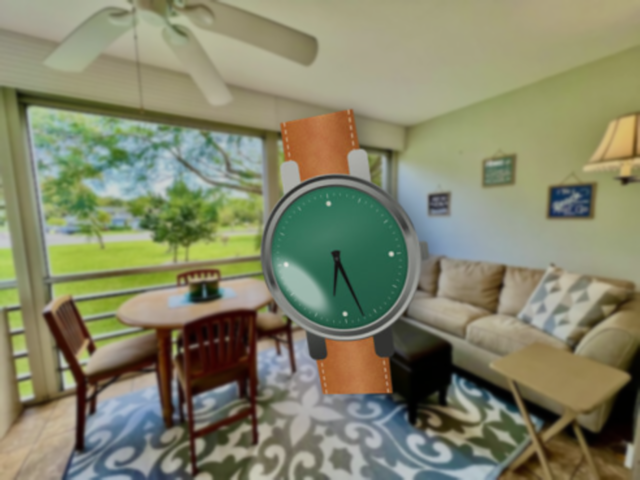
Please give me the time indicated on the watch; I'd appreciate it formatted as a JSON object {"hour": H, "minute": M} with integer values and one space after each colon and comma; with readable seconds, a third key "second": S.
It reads {"hour": 6, "minute": 27}
